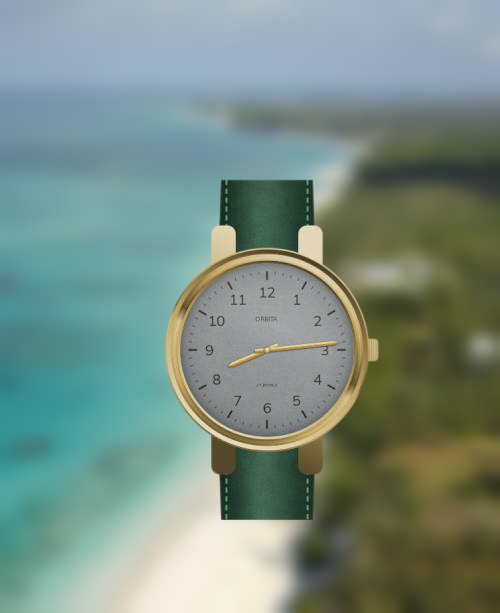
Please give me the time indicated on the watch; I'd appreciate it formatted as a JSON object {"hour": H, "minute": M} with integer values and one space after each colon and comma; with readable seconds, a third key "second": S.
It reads {"hour": 8, "minute": 14}
